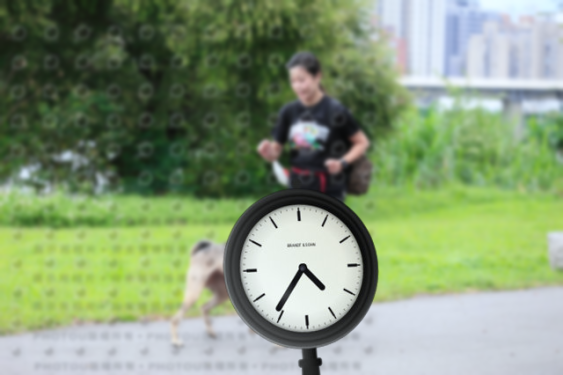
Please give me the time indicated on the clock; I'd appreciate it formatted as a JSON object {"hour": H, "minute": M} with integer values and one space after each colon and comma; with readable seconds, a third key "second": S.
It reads {"hour": 4, "minute": 36}
